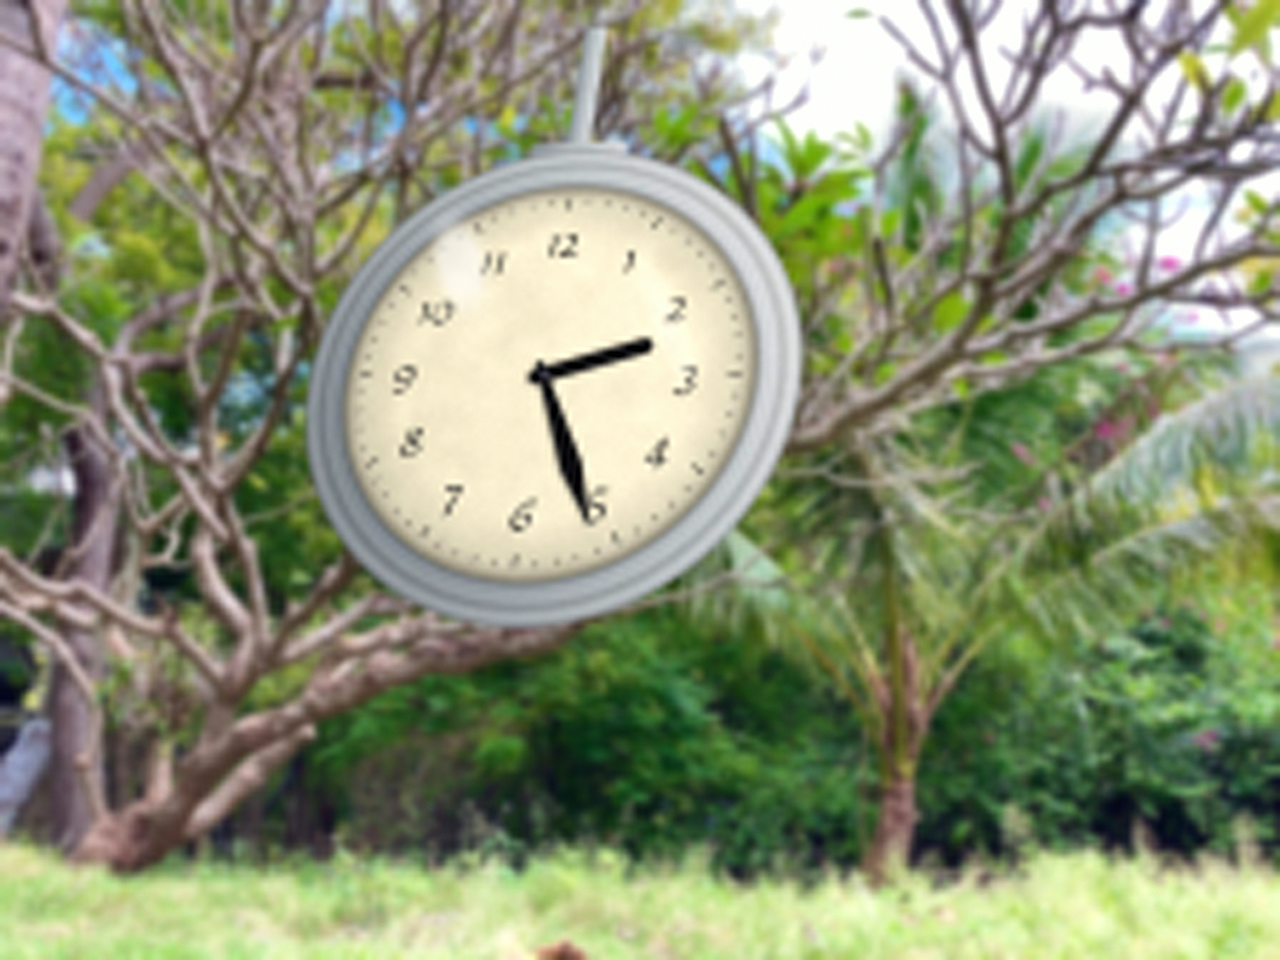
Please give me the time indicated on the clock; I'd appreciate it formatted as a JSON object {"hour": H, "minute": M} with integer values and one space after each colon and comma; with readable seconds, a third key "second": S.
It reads {"hour": 2, "minute": 26}
